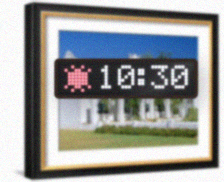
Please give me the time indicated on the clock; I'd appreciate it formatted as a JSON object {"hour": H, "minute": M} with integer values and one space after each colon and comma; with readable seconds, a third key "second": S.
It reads {"hour": 10, "minute": 30}
